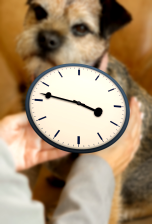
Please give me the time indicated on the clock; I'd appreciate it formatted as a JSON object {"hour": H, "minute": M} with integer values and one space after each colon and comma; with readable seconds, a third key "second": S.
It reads {"hour": 3, "minute": 47}
